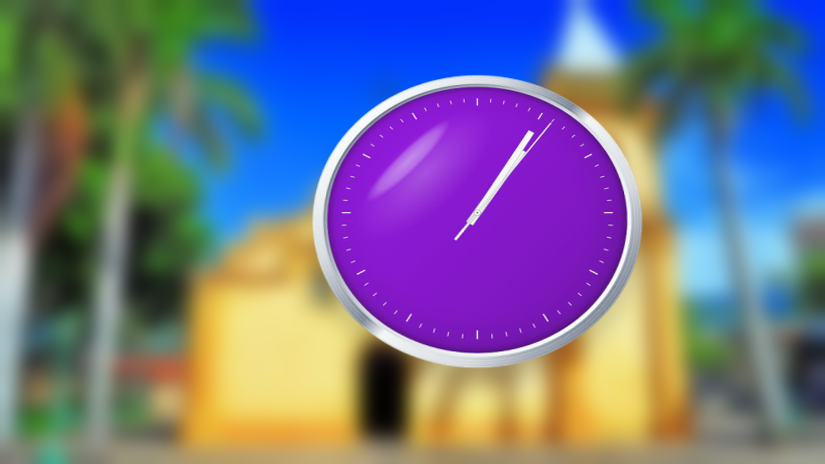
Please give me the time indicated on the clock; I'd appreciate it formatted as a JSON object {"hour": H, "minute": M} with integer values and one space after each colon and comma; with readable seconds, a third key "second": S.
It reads {"hour": 1, "minute": 5, "second": 6}
